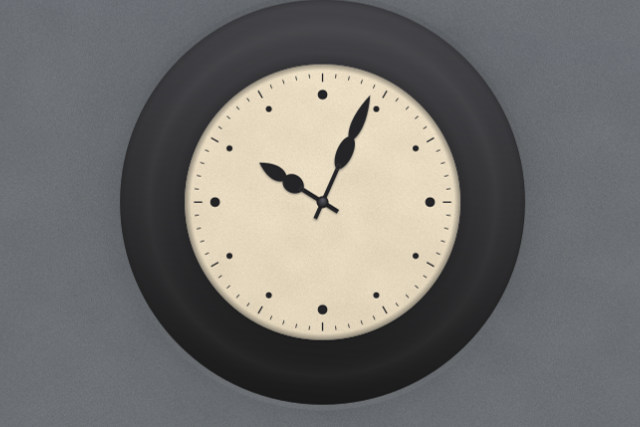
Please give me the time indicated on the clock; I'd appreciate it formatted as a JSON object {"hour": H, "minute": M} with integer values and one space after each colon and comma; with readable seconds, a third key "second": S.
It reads {"hour": 10, "minute": 4}
